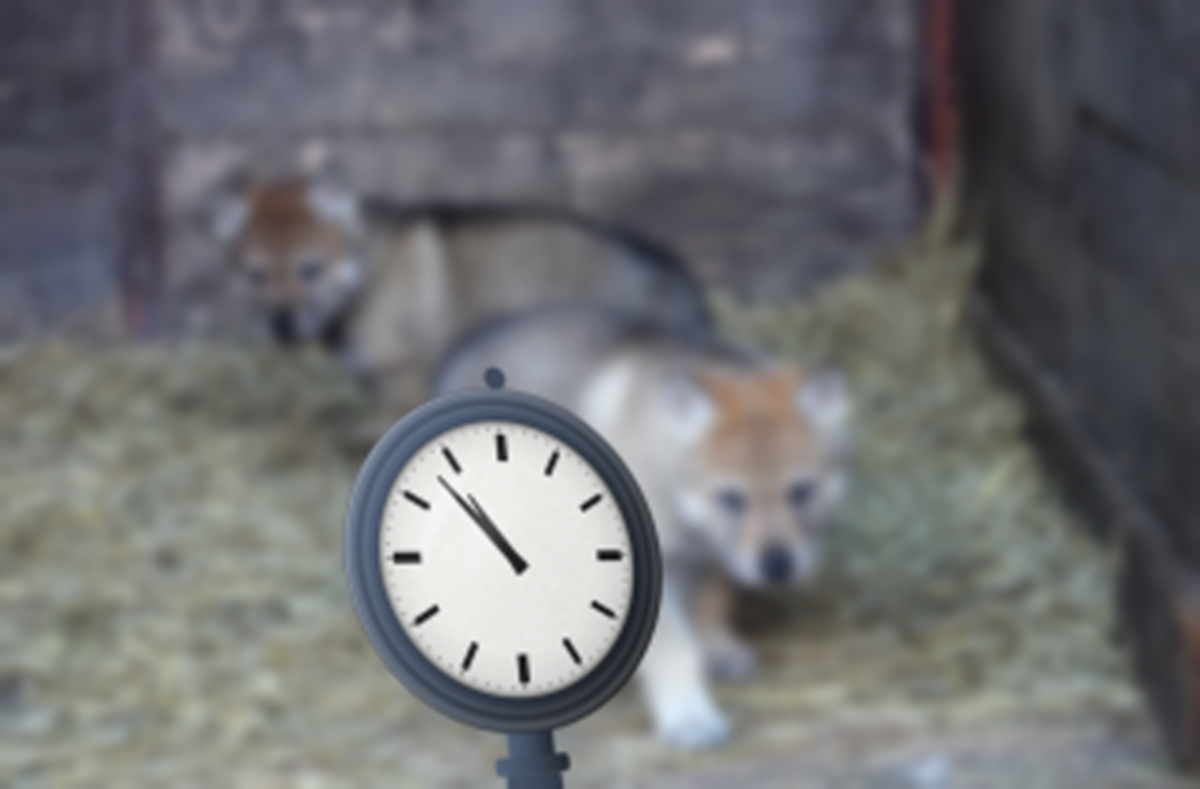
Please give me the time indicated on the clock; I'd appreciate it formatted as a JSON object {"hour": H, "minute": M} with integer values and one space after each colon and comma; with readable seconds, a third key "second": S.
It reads {"hour": 10, "minute": 53}
